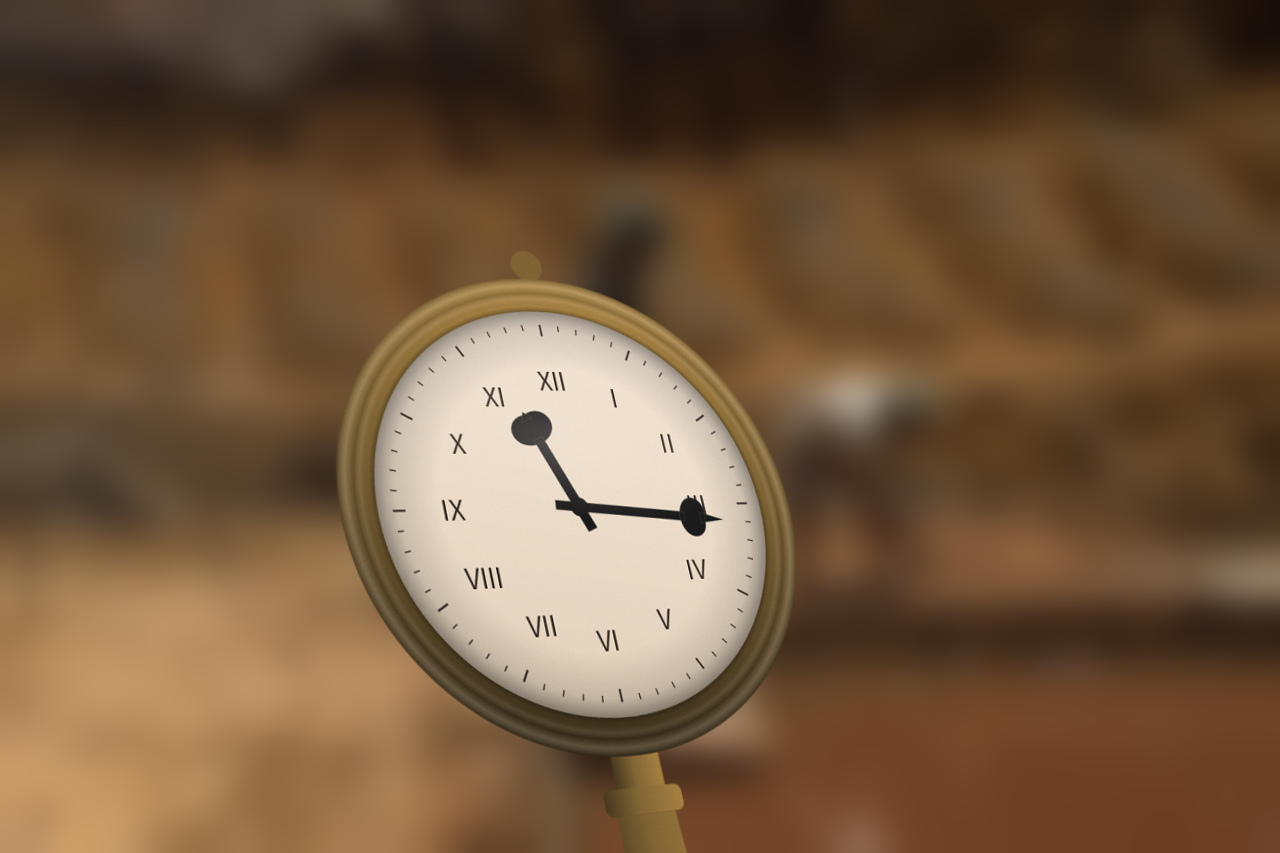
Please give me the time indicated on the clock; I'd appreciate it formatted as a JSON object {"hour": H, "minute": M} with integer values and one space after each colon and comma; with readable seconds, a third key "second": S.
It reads {"hour": 11, "minute": 16}
